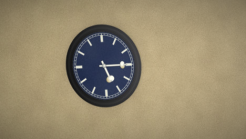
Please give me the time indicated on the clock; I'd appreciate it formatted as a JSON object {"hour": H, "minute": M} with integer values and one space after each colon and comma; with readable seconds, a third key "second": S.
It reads {"hour": 5, "minute": 15}
